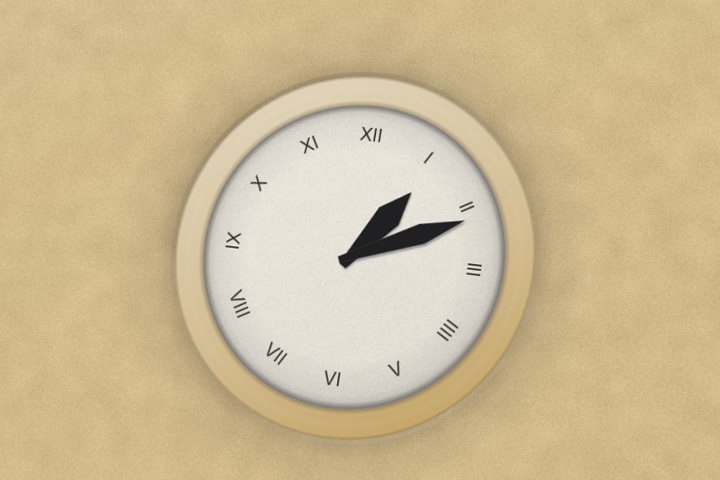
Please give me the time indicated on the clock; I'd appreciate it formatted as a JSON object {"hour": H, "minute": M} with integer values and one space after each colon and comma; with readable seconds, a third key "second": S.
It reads {"hour": 1, "minute": 11}
